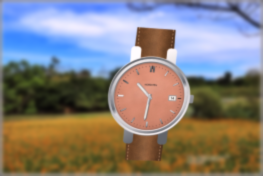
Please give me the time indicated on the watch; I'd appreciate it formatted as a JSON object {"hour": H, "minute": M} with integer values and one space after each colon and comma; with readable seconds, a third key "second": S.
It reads {"hour": 10, "minute": 31}
